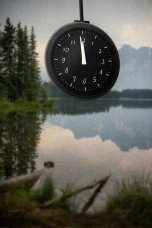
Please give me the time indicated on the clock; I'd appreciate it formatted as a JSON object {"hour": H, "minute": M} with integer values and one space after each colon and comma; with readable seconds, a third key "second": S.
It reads {"hour": 11, "minute": 59}
